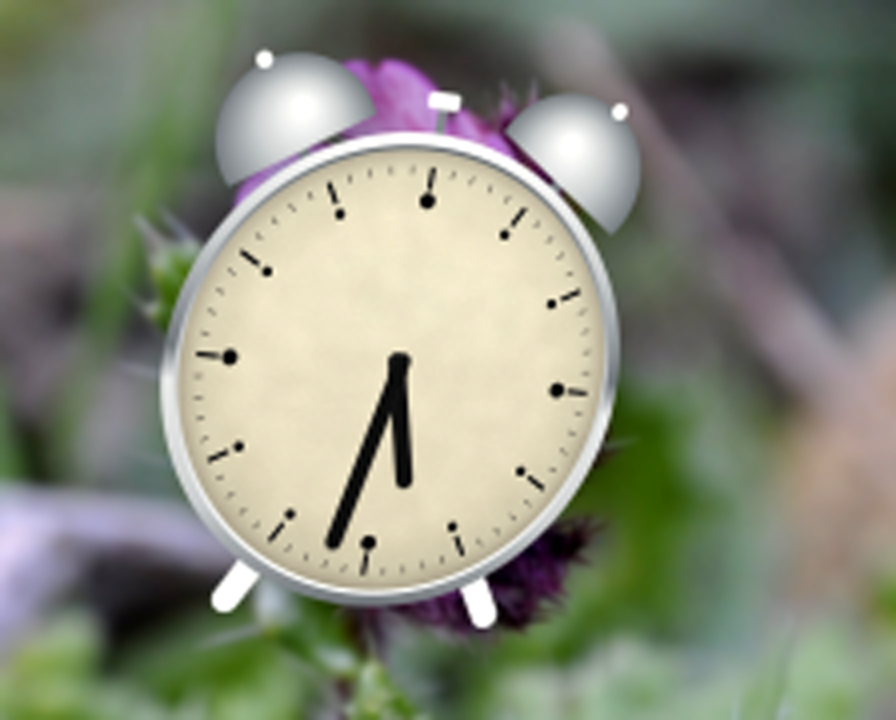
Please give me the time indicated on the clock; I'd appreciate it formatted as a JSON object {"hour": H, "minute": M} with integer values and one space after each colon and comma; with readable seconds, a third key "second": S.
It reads {"hour": 5, "minute": 32}
